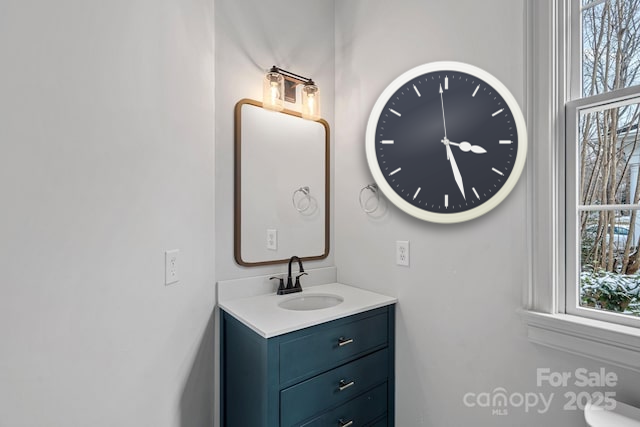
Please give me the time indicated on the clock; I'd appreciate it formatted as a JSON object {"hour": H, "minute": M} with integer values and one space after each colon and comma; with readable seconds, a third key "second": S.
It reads {"hour": 3, "minute": 26, "second": 59}
